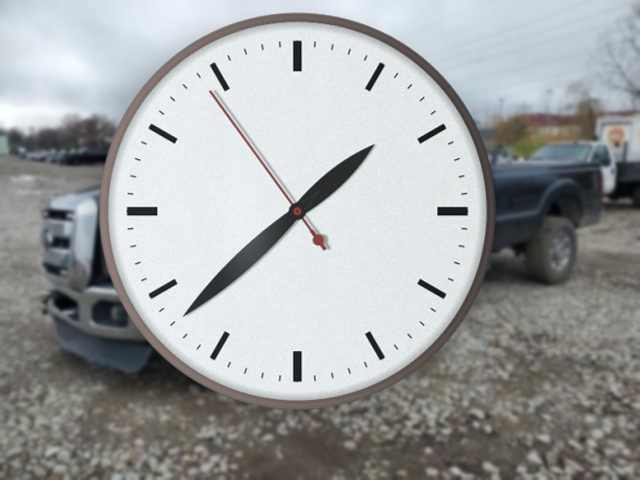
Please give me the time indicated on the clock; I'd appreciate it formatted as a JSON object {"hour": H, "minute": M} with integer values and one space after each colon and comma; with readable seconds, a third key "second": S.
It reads {"hour": 1, "minute": 37, "second": 54}
